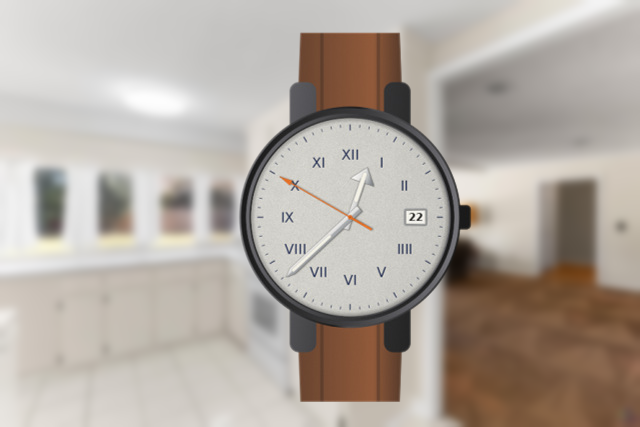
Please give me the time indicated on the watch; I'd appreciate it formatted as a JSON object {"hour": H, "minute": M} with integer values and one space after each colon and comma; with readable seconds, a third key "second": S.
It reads {"hour": 12, "minute": 37, "second": 50}
